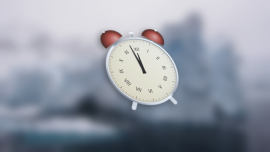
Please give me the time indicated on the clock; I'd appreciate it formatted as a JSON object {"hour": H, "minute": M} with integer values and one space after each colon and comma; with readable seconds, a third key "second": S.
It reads {"hour": 11, "minute": 58}
